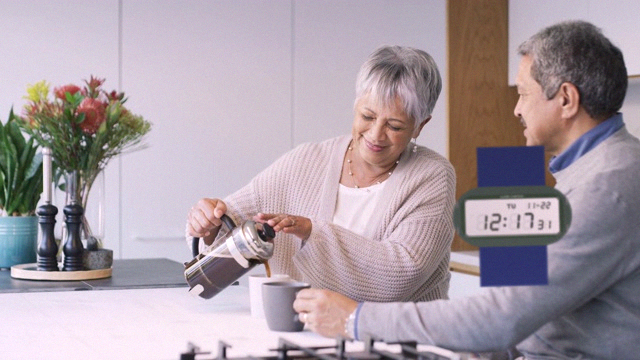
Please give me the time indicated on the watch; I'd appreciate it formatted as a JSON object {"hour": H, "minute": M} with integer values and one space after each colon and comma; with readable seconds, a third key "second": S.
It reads {"hour": 12, "minute": 17}
